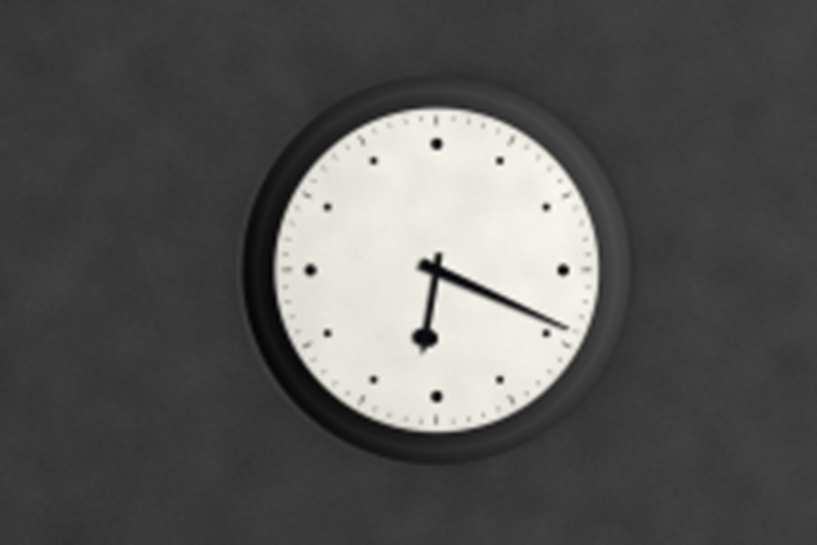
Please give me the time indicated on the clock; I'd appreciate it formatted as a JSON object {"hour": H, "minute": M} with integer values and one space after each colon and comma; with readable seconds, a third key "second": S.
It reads {"hour": 6, "minute": 19}
